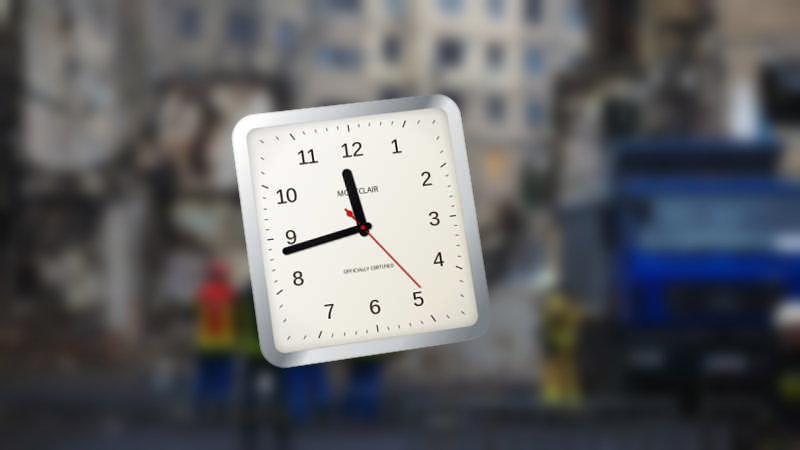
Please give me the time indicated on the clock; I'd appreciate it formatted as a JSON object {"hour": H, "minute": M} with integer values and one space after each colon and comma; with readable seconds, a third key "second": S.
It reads {"hour": 11, "minute": 43, "second": 24}
